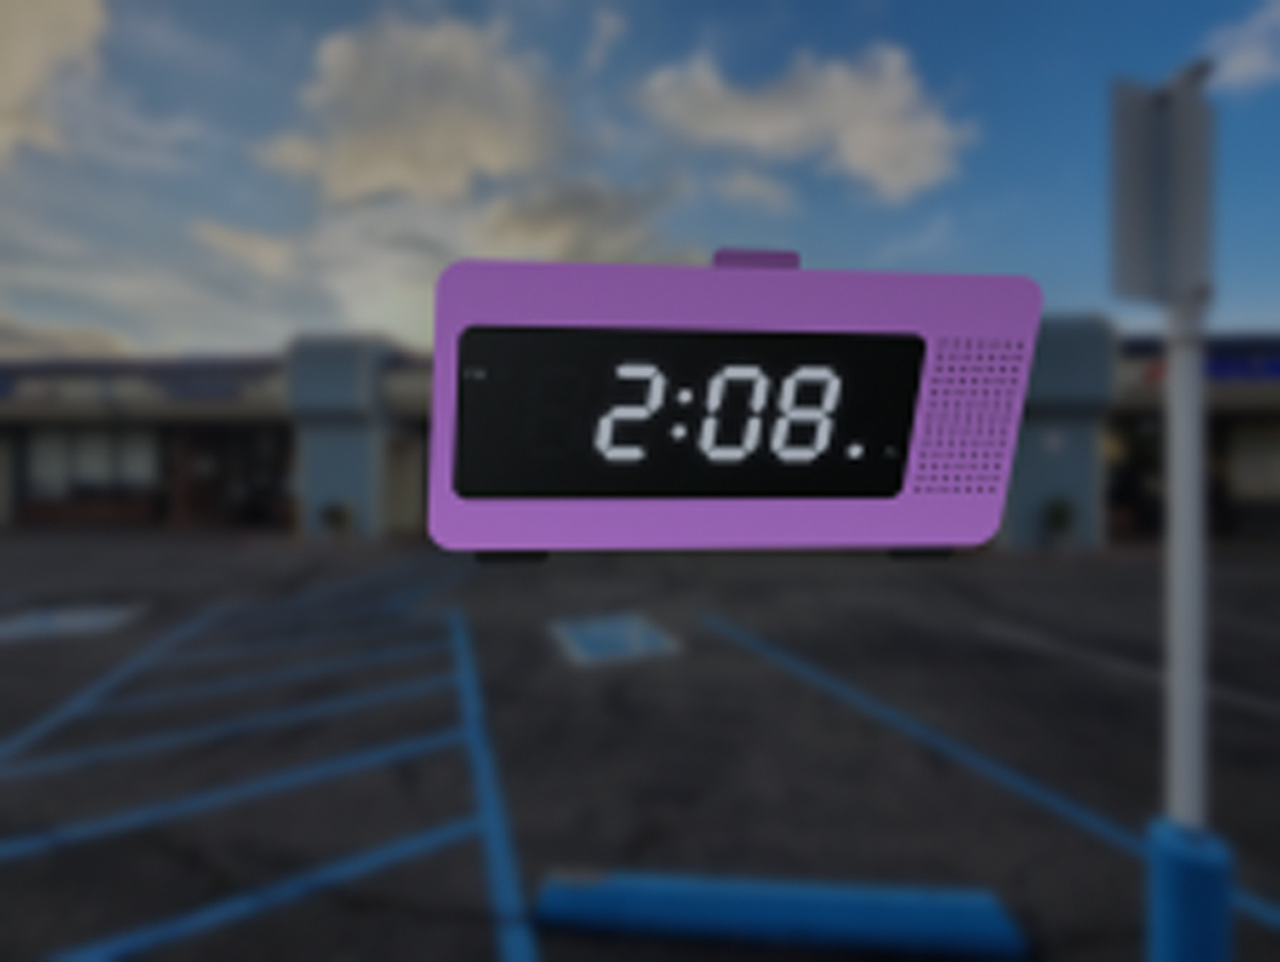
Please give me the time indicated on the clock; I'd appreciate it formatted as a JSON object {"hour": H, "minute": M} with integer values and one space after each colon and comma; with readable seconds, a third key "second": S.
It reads {"hour": 2, "minute": 8}
